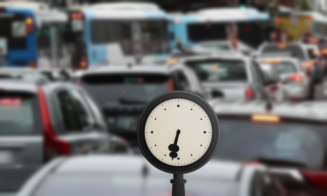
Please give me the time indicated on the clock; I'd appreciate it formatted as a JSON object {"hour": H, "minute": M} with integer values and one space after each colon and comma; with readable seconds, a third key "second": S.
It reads {"hour": 6, "minute": 32}
